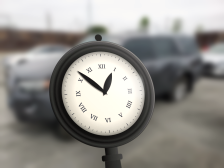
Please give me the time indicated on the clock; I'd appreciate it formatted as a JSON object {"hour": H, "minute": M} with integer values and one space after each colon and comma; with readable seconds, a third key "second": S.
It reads {"hour": 12, "minute": 52}
